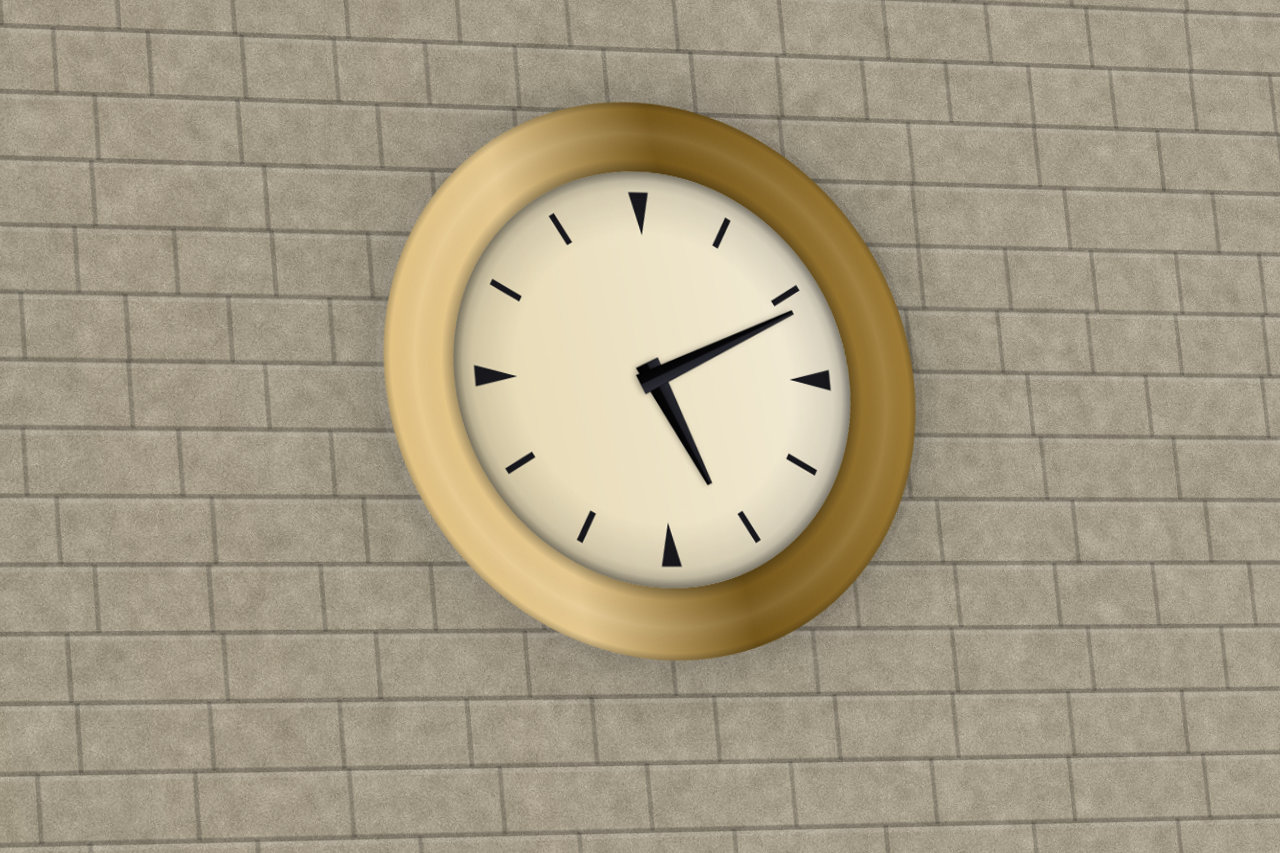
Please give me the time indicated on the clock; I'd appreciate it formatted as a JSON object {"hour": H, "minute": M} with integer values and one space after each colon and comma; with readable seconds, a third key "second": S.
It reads {"hour": 5, "minute": 11}
